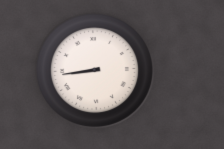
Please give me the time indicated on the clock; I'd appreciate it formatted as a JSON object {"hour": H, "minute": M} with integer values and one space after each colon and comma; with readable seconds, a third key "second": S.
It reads {"hour": 8, "minute": 44}
